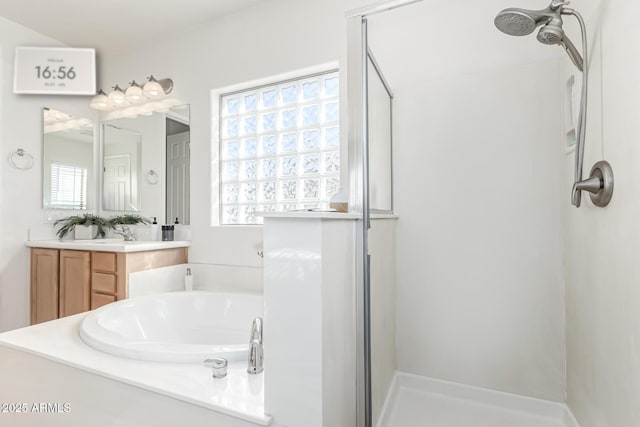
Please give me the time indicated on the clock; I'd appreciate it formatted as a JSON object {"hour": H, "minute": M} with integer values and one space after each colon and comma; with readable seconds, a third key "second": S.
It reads {"hour": 16, "minute": 56}
